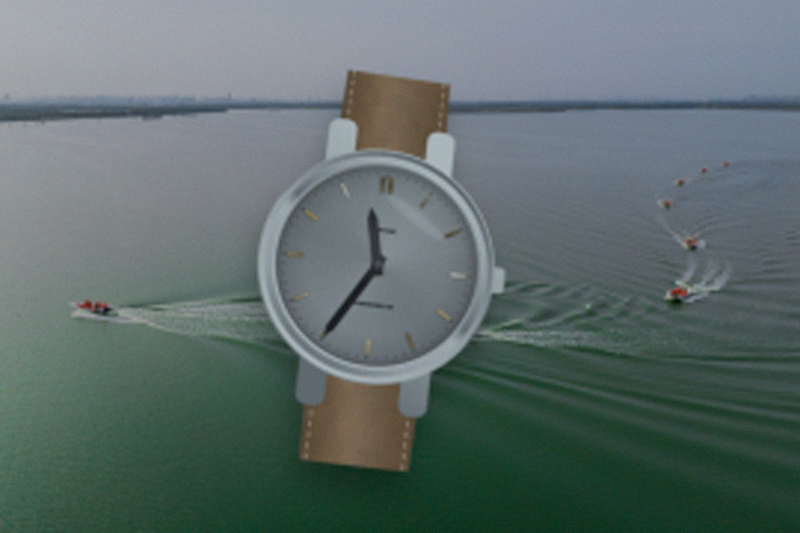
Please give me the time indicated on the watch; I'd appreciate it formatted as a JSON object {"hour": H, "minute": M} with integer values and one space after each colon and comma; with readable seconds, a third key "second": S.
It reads {"hour": 11, "minute": 35}
